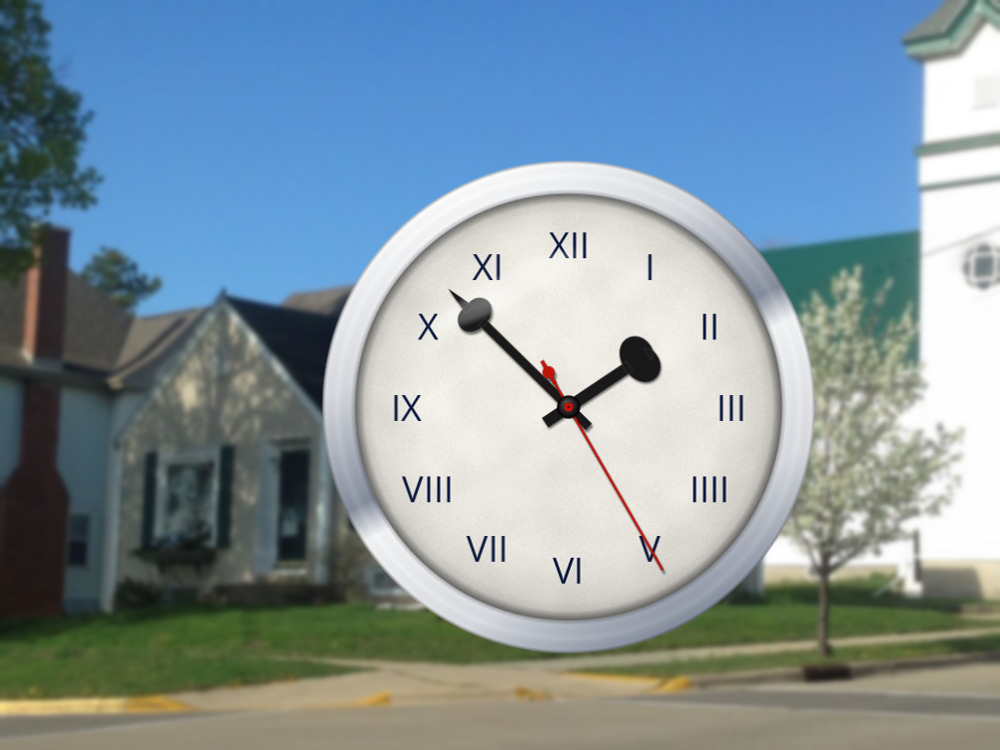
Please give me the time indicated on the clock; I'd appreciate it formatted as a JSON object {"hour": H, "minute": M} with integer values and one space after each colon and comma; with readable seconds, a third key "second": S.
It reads {"hour": 1, "minute": 52, "second": 25}
